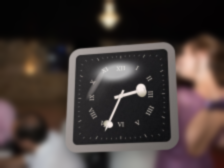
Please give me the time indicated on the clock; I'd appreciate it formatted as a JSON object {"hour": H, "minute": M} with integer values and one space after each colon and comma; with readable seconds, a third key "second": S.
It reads {"hour": 2, "minute": 34}
